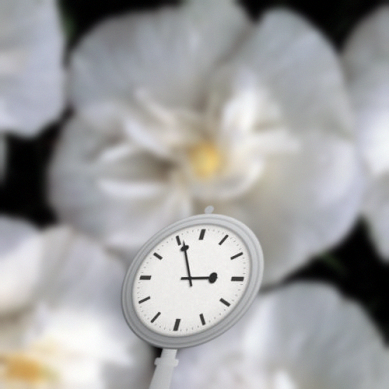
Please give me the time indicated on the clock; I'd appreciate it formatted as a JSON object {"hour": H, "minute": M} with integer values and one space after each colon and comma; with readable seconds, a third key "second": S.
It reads {"hour": 2, "minute": 56}
